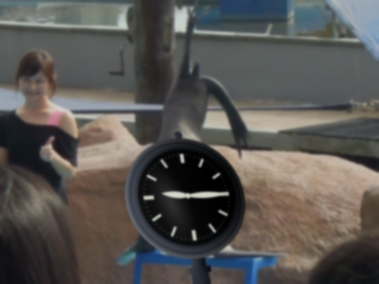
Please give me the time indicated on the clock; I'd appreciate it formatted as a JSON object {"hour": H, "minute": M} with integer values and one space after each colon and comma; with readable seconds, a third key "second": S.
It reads {"hour": 9, "minute": 15}
